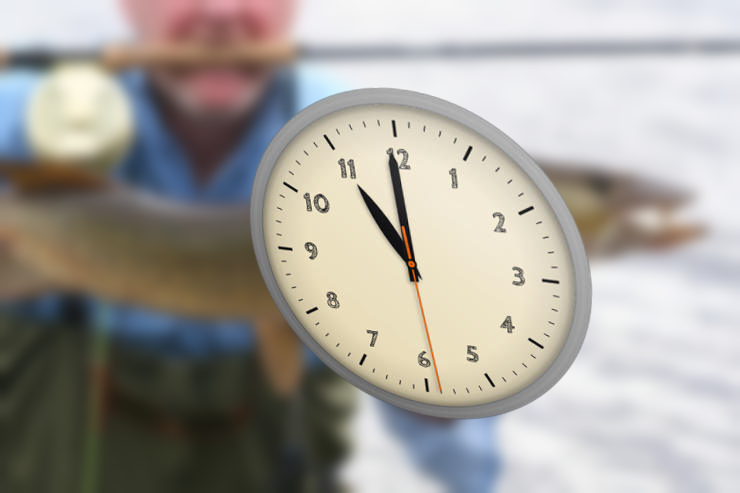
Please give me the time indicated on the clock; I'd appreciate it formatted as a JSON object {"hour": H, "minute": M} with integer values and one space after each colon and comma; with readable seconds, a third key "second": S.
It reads {"hour": 10, "minute": 59, "second": 29}
